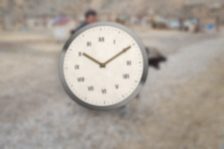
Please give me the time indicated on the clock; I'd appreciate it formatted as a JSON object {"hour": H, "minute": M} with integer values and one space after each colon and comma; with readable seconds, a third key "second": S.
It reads {"hour": 10, "minute": 10}
